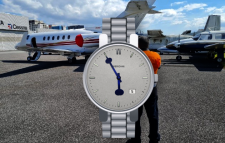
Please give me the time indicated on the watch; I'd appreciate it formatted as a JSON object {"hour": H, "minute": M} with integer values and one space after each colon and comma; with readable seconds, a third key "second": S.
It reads {"hour": 5, "minute": 55}
